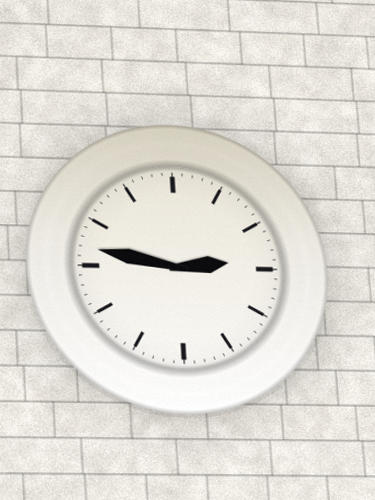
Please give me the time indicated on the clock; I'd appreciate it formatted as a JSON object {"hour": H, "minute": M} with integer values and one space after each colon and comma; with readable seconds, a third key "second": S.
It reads {"hour": 2, "minute": 47}
